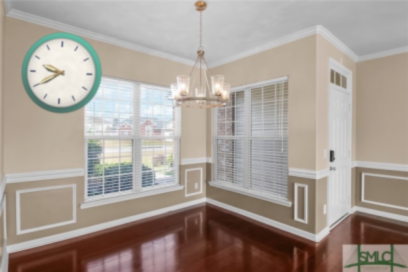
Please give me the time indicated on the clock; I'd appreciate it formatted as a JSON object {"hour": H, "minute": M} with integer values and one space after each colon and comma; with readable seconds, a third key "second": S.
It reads {"hour": 9, "minute": 40}
